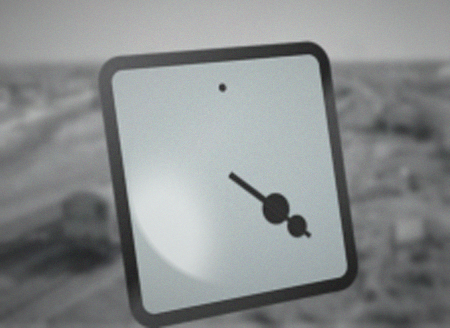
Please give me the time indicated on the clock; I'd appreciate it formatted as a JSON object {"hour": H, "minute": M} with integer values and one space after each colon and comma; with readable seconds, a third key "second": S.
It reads {"hour": 4, "minute": 22}
